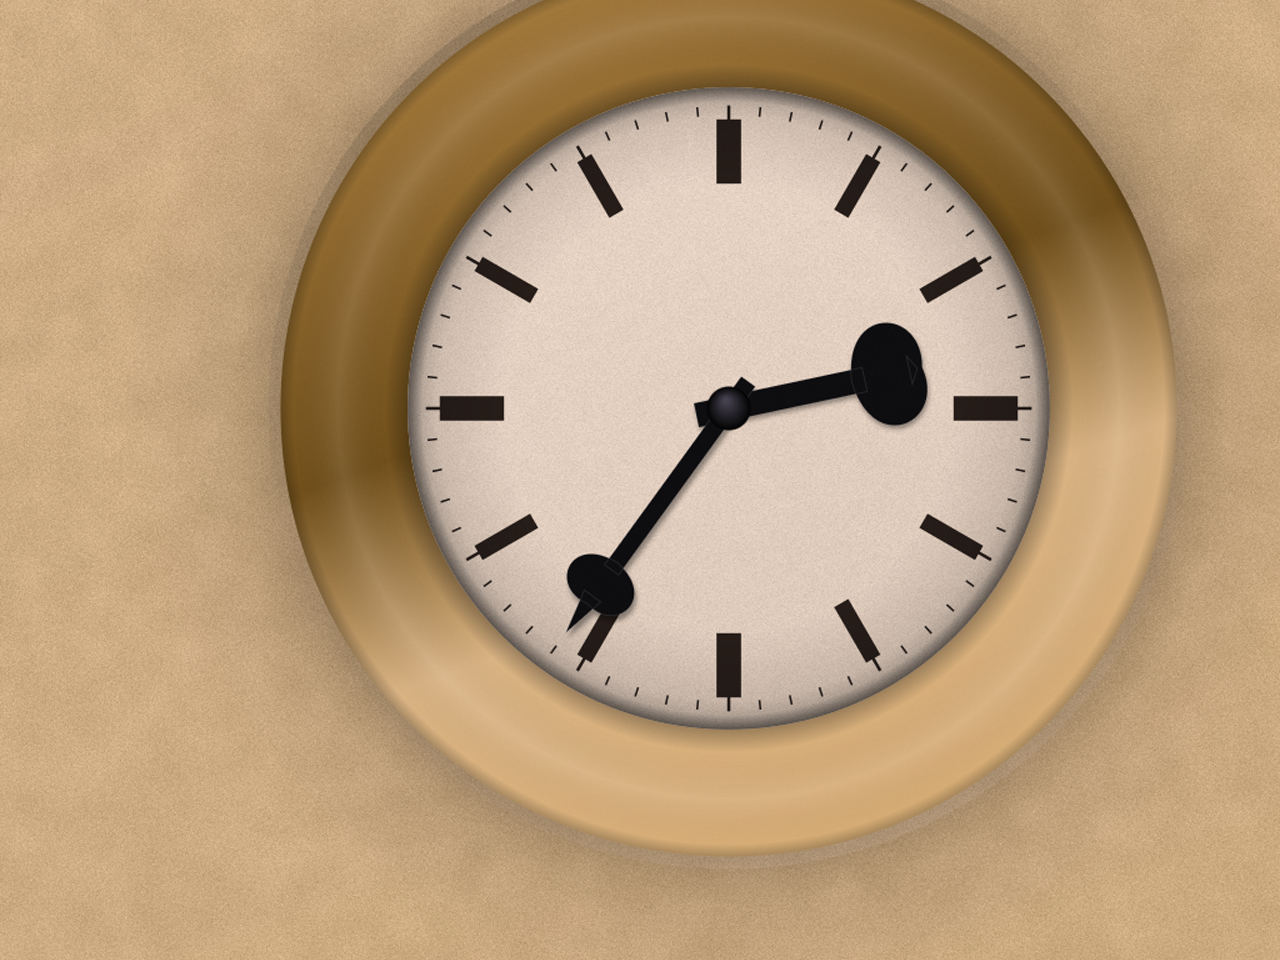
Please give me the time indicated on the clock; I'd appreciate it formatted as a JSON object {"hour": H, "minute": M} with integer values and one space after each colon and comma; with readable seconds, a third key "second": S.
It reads {"hour": 2, "minute": 36}
